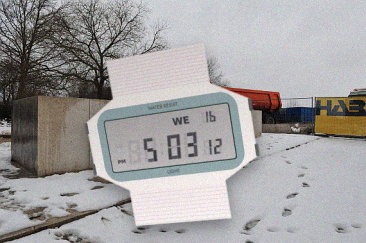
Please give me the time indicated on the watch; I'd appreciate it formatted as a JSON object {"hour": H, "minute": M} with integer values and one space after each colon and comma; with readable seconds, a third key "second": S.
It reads {"hour": 5, "minute": 3, "second": 12}
